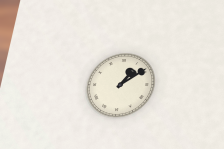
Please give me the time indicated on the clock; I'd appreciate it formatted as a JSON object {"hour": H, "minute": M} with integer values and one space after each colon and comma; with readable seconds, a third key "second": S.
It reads {"hour": 1, "minute": 9}
